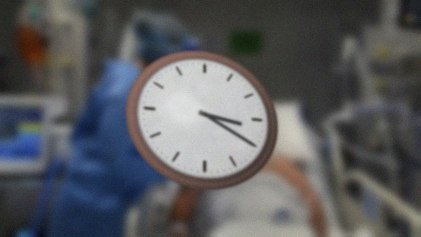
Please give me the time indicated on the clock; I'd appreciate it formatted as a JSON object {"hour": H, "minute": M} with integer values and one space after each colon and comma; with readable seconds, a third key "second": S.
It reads {"hour": 3, "minute": 20}
